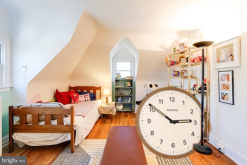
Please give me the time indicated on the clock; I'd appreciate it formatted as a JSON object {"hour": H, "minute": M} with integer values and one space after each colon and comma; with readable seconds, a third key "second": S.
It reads {"hour": 2, "minute": 51}
